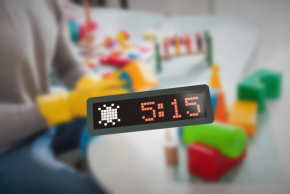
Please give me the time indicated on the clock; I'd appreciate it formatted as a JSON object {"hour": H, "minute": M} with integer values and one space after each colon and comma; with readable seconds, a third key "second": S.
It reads {"hour": 5, "minute": 15}
